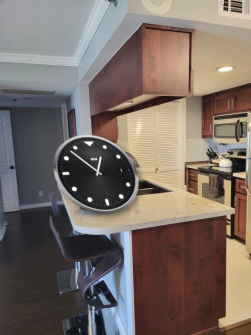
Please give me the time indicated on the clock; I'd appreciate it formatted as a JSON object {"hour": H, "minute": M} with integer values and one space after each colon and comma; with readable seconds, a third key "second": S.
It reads {"hour": 12, "minute": 53}
